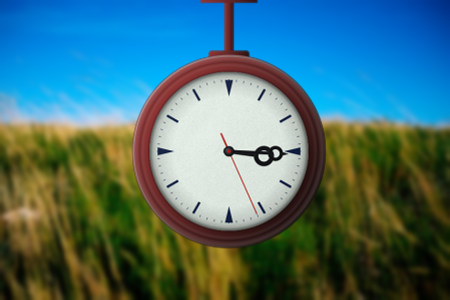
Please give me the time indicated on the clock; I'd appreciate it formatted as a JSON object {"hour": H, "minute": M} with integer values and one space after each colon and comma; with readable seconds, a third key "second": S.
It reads {"hour": 3, "minute": 15, "second": 26}
